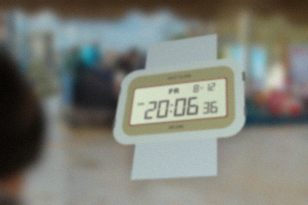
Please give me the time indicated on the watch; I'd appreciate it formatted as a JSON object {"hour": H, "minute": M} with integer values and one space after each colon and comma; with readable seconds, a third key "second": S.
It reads {"hour": 20, "minute": 6, "second": 36}
